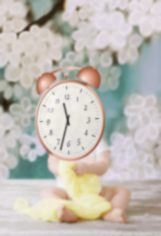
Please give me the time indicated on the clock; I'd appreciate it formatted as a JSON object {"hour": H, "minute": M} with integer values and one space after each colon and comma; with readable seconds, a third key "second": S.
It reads {"hour": 11, "minute": 33}
